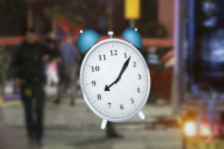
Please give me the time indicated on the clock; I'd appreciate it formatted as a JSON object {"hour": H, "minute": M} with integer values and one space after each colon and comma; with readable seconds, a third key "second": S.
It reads {"hour": 8, "minute": 7}
